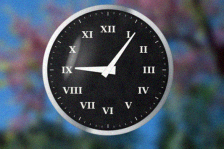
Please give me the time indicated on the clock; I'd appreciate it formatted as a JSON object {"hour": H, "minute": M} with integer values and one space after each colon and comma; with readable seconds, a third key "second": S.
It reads {"hour": 9, "minute": 6}
